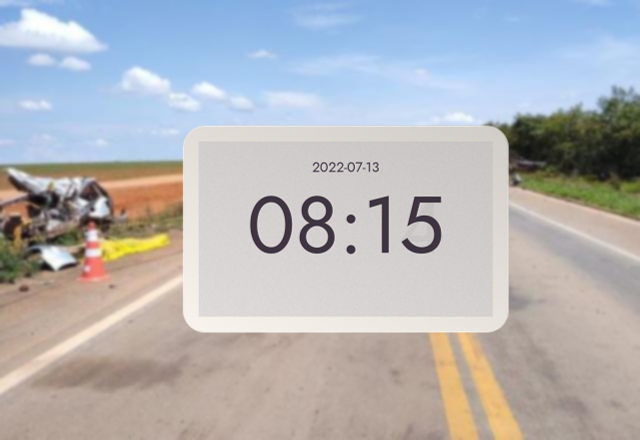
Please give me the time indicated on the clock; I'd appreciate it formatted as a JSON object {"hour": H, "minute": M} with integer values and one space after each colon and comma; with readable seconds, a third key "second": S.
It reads {"hour": 8, "minute": 15}
